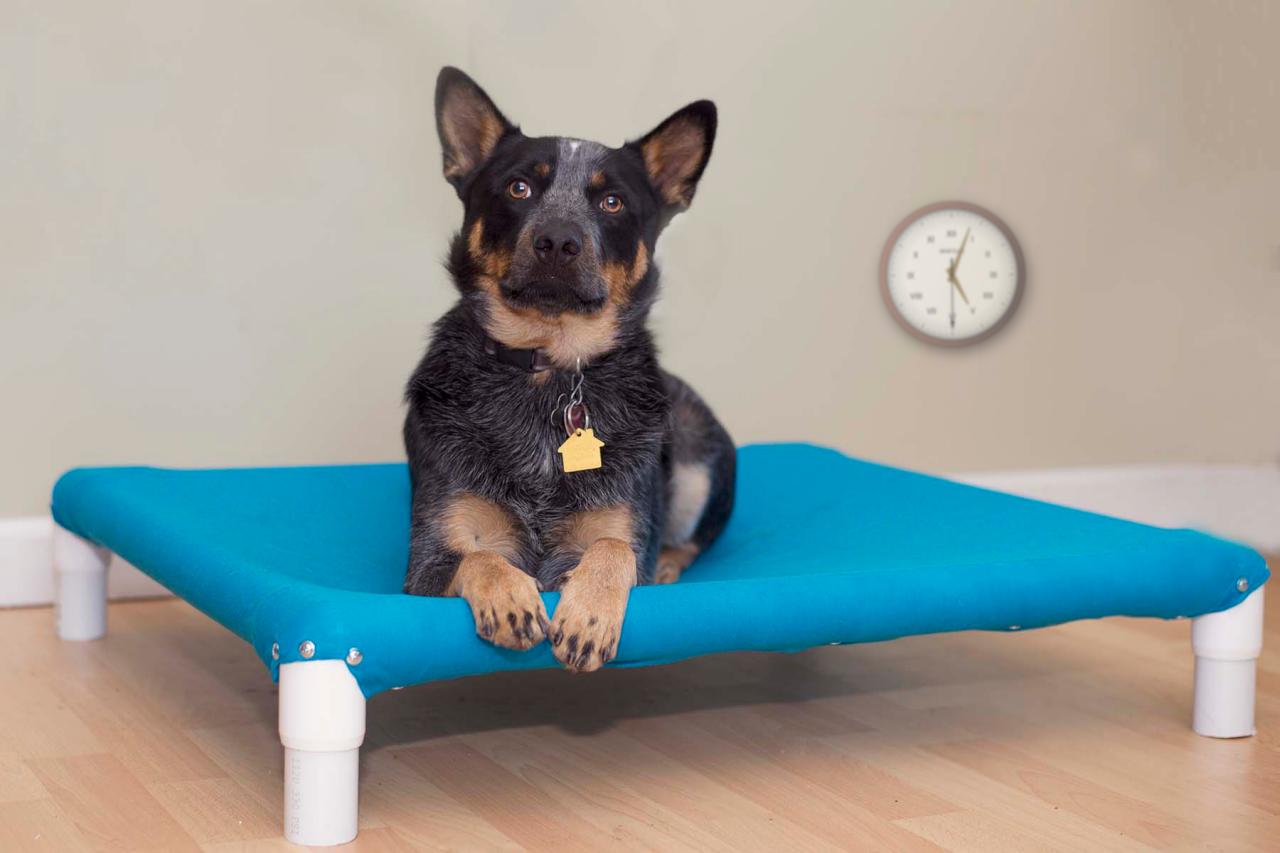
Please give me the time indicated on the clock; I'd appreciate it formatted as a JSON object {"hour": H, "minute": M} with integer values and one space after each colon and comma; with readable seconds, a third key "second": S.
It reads {"hour": 5, "minute": 3, "second": 30}
